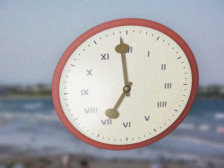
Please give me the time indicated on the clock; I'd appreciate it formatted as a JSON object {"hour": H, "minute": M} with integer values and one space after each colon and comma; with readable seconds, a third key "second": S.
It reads {"hour": 6, "minute": 59}
